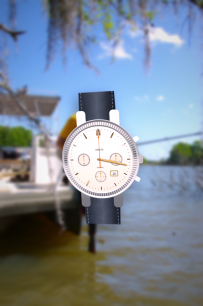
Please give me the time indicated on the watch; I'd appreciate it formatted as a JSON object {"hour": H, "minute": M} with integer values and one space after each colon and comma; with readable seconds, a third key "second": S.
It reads {"hour": 3, "minute": 17}
